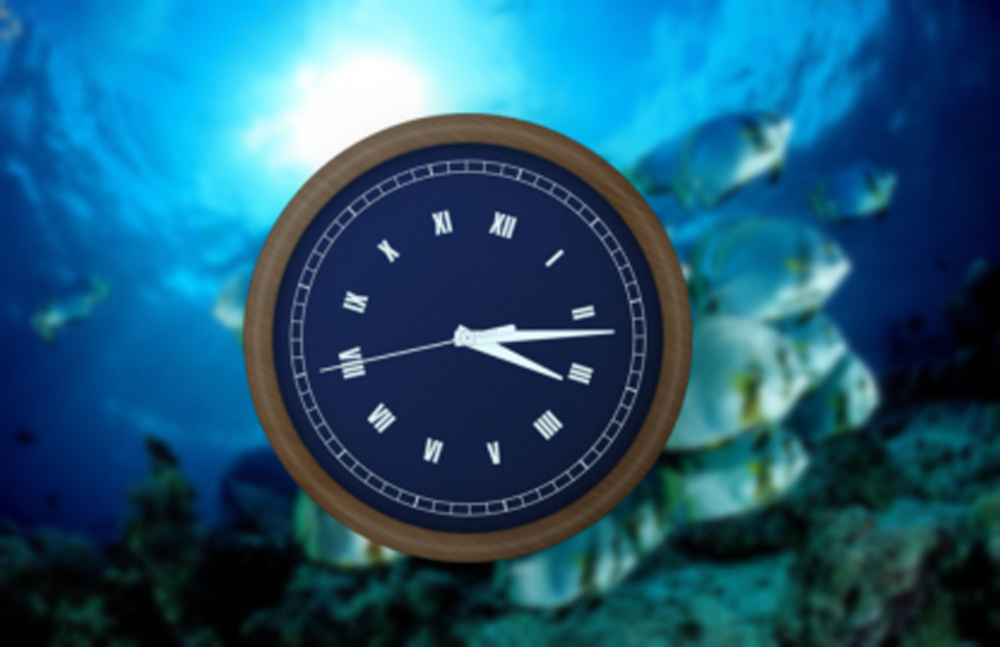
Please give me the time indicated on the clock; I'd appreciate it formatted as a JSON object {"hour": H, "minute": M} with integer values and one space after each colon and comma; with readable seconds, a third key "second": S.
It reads {"hour": 3, "minute": 11, "second": 40}
